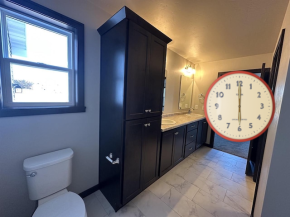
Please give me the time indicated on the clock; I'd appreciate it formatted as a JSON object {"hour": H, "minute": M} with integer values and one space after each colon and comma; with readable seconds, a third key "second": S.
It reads {"hour": 6, "minute": 0}
